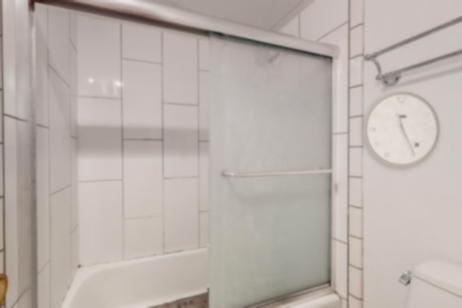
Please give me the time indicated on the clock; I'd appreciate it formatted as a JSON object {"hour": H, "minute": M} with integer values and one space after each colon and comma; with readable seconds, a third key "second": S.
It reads {"hour": 11, "minute": 26}
